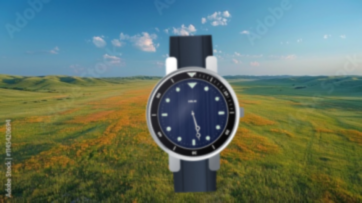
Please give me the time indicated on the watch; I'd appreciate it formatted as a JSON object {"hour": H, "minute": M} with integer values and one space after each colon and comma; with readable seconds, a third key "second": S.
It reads {"hour": 5, "minute": 28}
